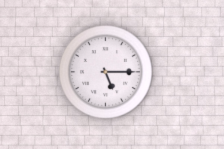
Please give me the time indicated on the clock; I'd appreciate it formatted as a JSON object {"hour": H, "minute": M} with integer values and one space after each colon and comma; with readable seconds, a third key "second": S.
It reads {"hour": 5, "minute": 15}
